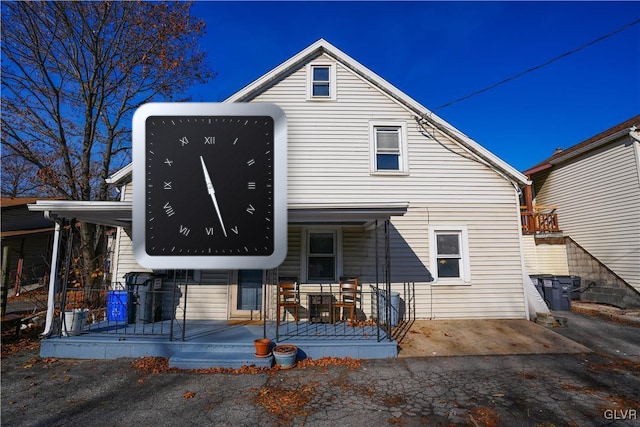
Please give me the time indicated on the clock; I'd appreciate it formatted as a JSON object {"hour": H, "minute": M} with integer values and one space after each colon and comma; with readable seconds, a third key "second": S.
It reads {"hour": 11, "minute": 27}
